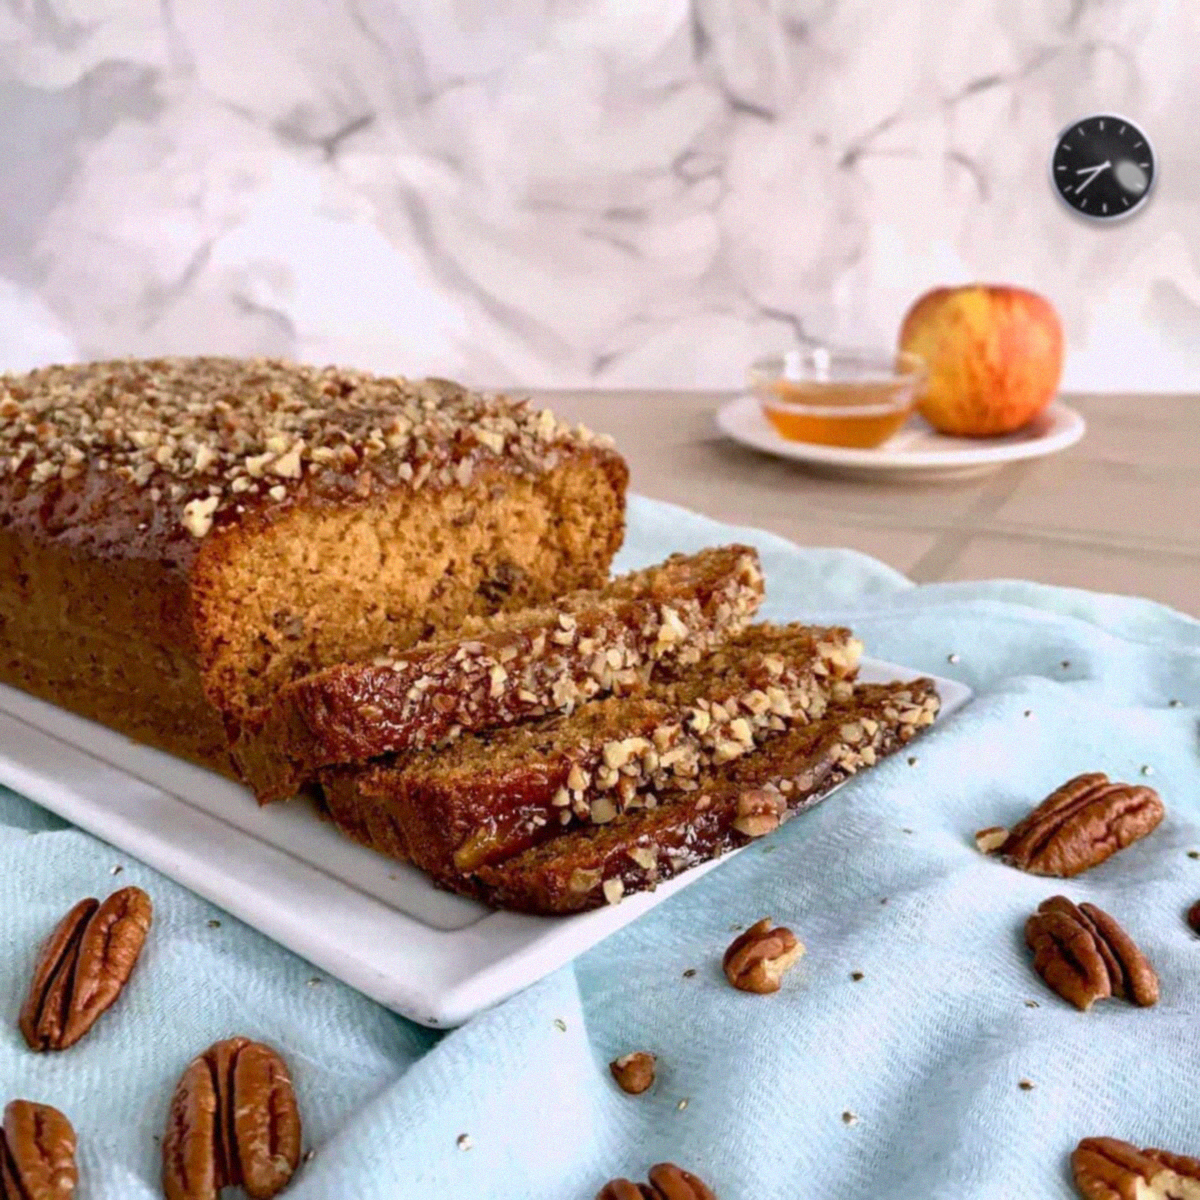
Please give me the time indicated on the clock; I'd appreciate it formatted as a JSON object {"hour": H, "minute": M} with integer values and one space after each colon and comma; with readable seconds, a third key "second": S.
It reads {"hour": 8, "minute": 38}
